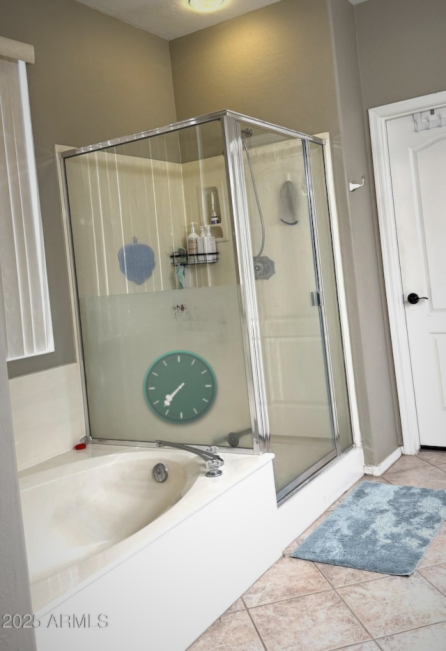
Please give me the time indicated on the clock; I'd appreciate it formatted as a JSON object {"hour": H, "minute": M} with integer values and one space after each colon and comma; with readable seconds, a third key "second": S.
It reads {"hour": 7, "minute": 37}
